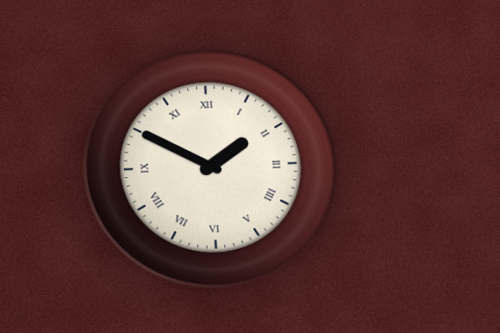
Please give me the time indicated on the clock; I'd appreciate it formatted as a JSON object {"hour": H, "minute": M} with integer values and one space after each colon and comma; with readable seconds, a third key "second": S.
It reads {"hour": 1, "minute": 50}
